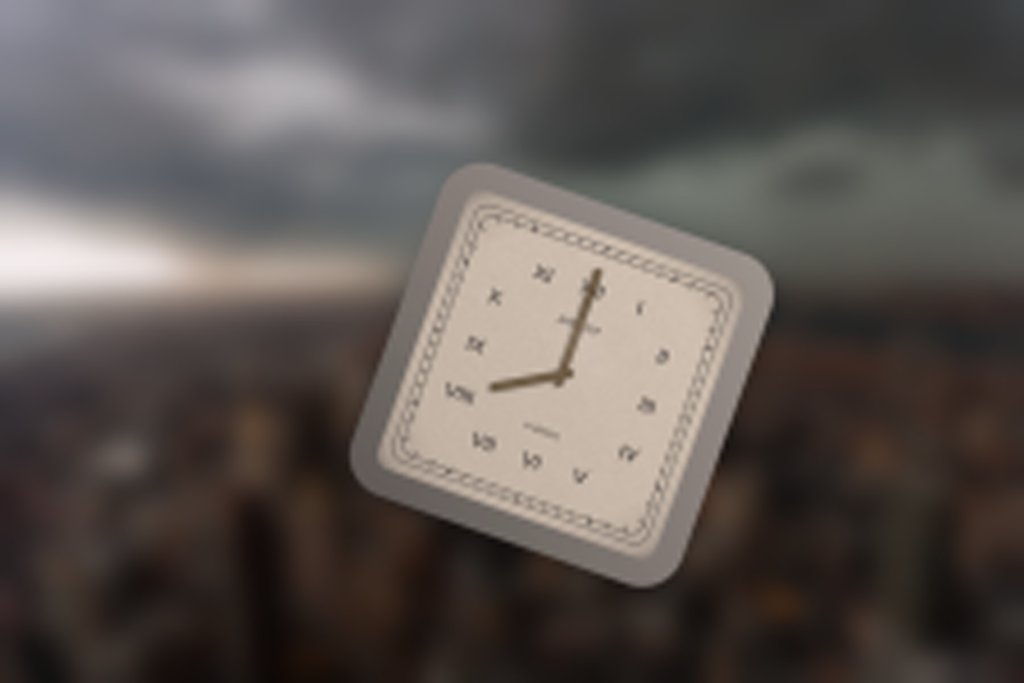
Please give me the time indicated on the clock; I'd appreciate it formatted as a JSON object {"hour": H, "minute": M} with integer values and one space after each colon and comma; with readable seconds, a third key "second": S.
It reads {"hour": 8, "minute": 0}
